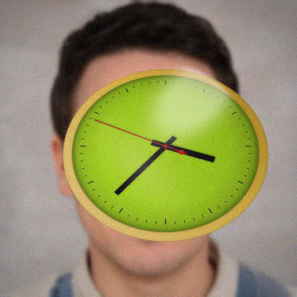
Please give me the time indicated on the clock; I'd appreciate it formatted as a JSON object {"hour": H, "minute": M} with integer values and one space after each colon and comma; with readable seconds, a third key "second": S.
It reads {"hour": 3, "minute": 36, "second": 49}
